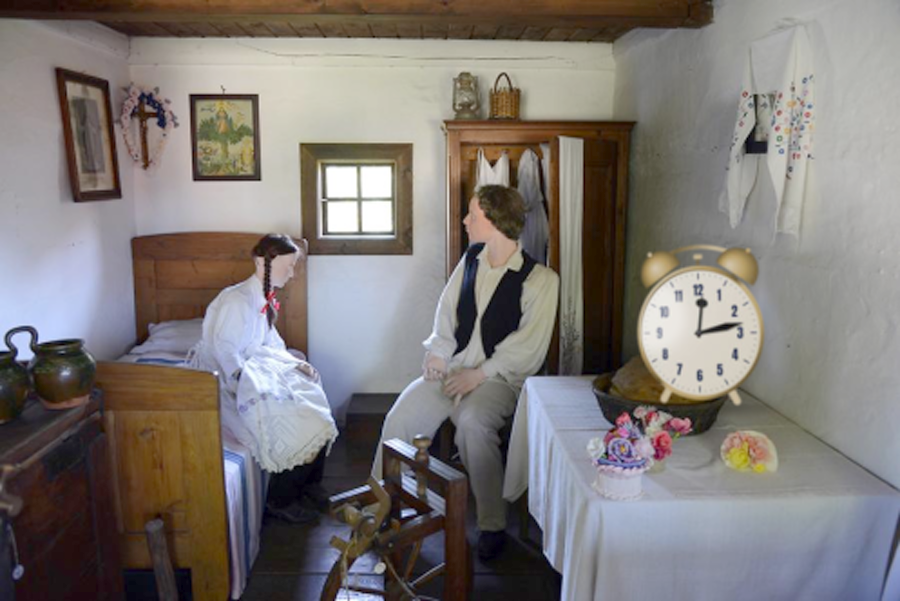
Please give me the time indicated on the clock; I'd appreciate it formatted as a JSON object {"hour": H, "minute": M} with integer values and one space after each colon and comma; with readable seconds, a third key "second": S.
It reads {"hour": 12, "minute": 13}
